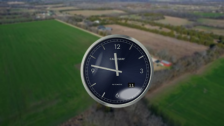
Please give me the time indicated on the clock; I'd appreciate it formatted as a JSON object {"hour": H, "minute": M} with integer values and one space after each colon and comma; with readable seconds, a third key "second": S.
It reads {"hour": 11, "minute": 47}
